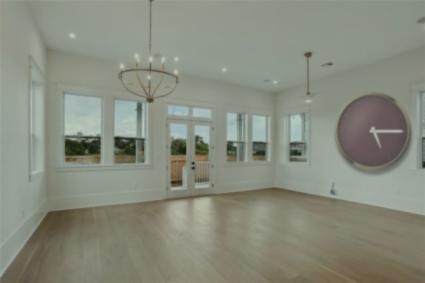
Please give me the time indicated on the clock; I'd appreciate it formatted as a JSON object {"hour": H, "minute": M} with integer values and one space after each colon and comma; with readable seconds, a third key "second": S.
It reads {"hour": 5, "minute": 15}
